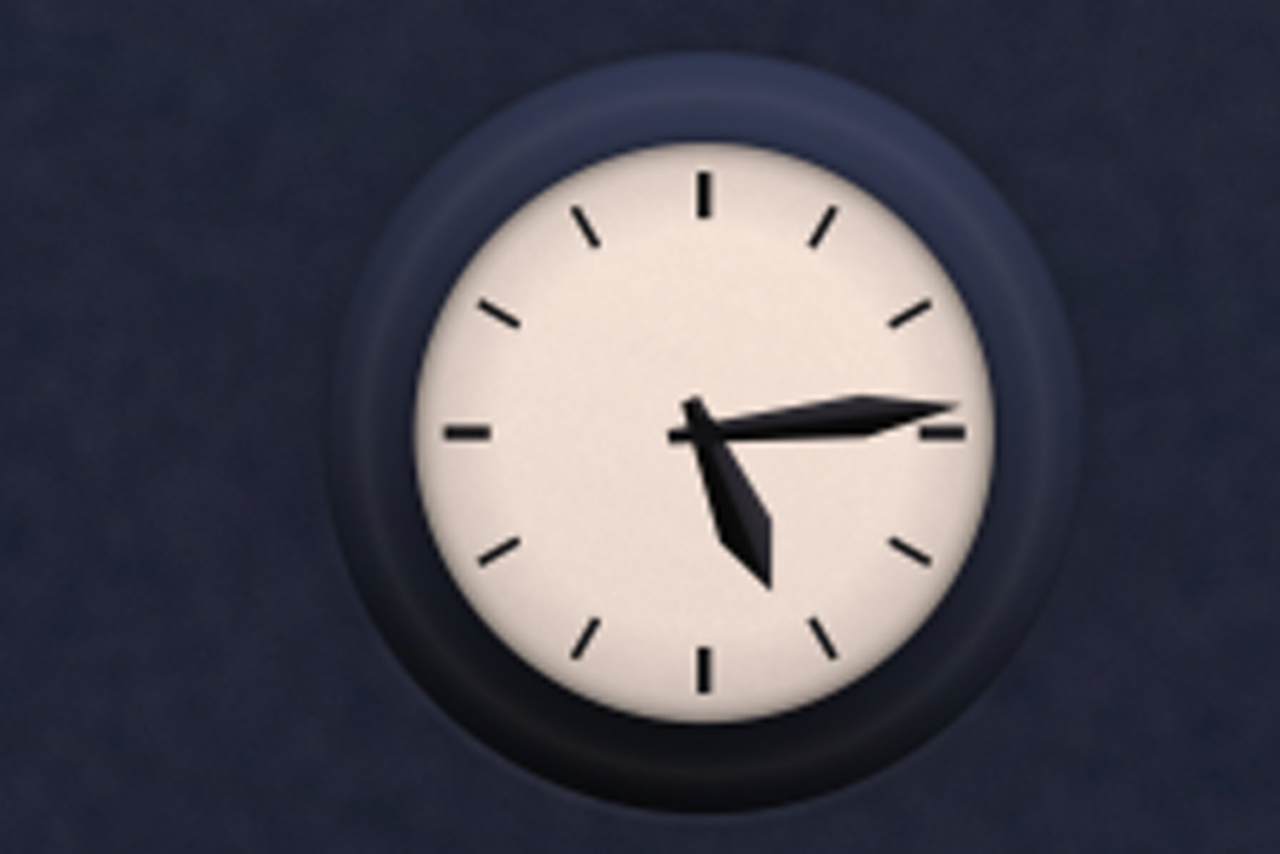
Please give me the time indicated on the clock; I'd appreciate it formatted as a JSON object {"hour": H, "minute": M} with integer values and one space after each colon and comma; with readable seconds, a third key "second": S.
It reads {"hour": 5, "minute": 14}
